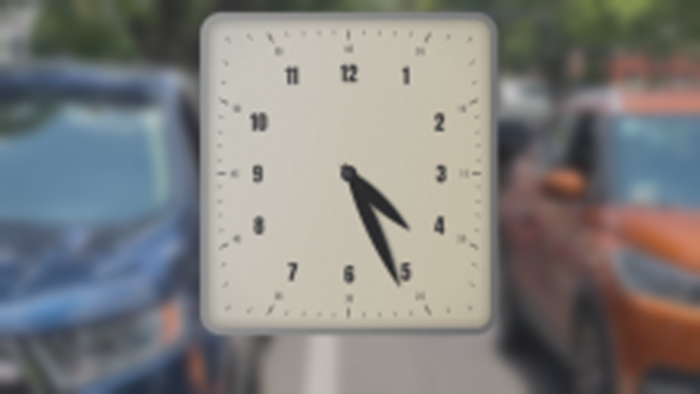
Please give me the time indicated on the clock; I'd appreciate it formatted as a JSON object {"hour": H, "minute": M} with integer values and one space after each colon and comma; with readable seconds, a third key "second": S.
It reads {"hour": 4, "minute": 26}
